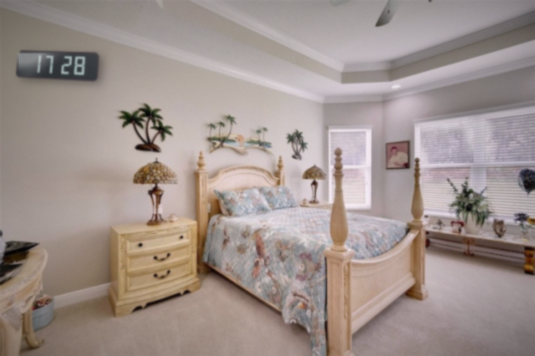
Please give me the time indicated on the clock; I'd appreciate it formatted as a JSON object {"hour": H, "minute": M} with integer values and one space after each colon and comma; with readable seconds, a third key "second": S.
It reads {"hour": 17, "minute": 28}
